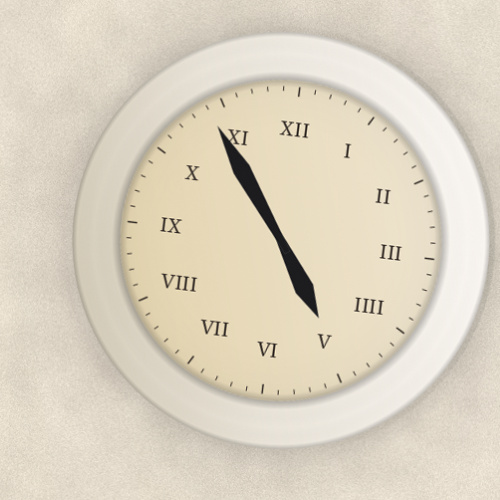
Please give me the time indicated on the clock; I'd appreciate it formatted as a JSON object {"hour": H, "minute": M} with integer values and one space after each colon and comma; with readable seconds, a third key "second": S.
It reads {"hour": 4, "minute": 54}
